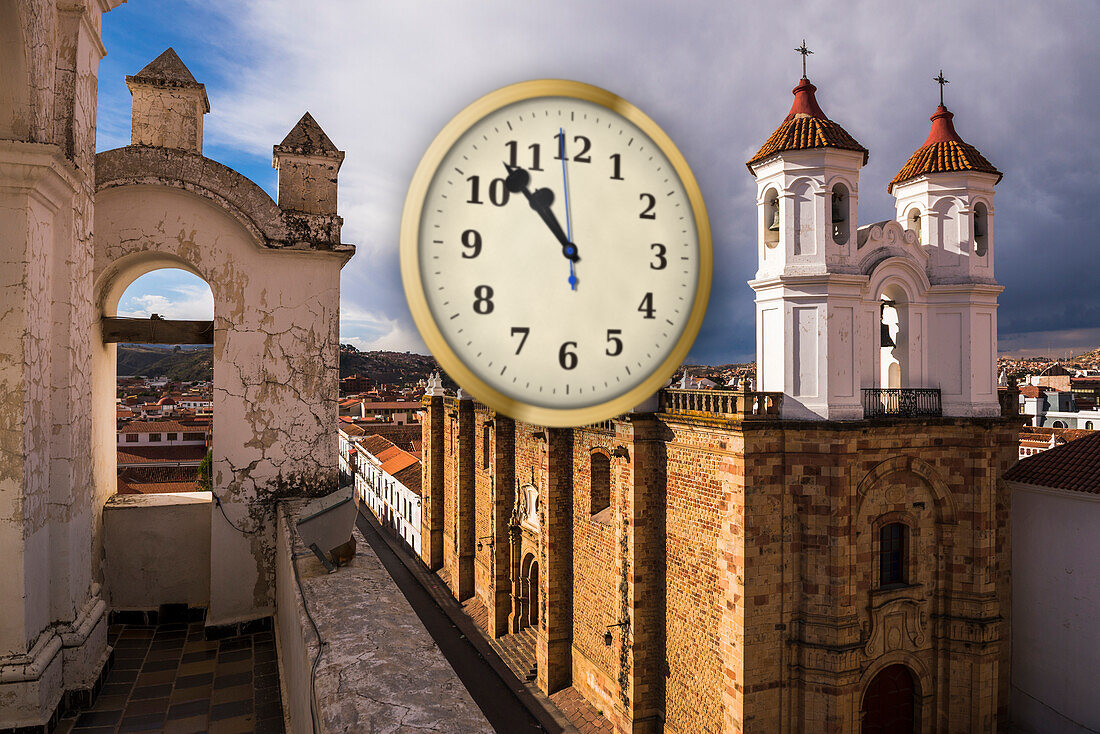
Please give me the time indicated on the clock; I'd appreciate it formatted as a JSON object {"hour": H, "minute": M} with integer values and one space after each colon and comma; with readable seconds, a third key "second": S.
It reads {"hour": 10, "minute": 52, "second": 59}
